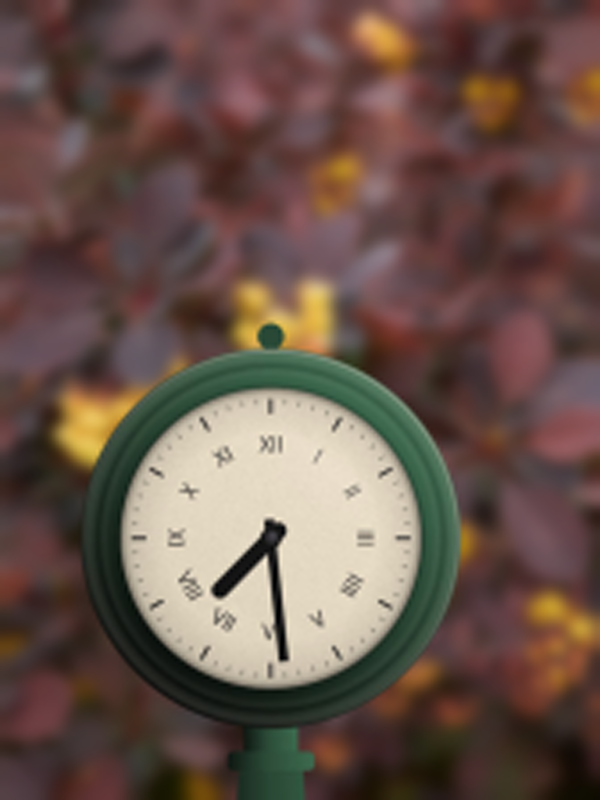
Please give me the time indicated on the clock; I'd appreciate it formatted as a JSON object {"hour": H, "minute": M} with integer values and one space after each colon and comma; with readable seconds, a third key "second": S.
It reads {"hour": 7, "minute": 29}
